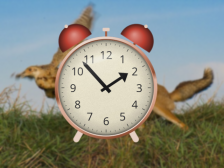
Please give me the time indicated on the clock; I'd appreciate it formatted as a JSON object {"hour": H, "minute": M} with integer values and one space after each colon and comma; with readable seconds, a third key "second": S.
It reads {"hour": 1, "minute": 53}
